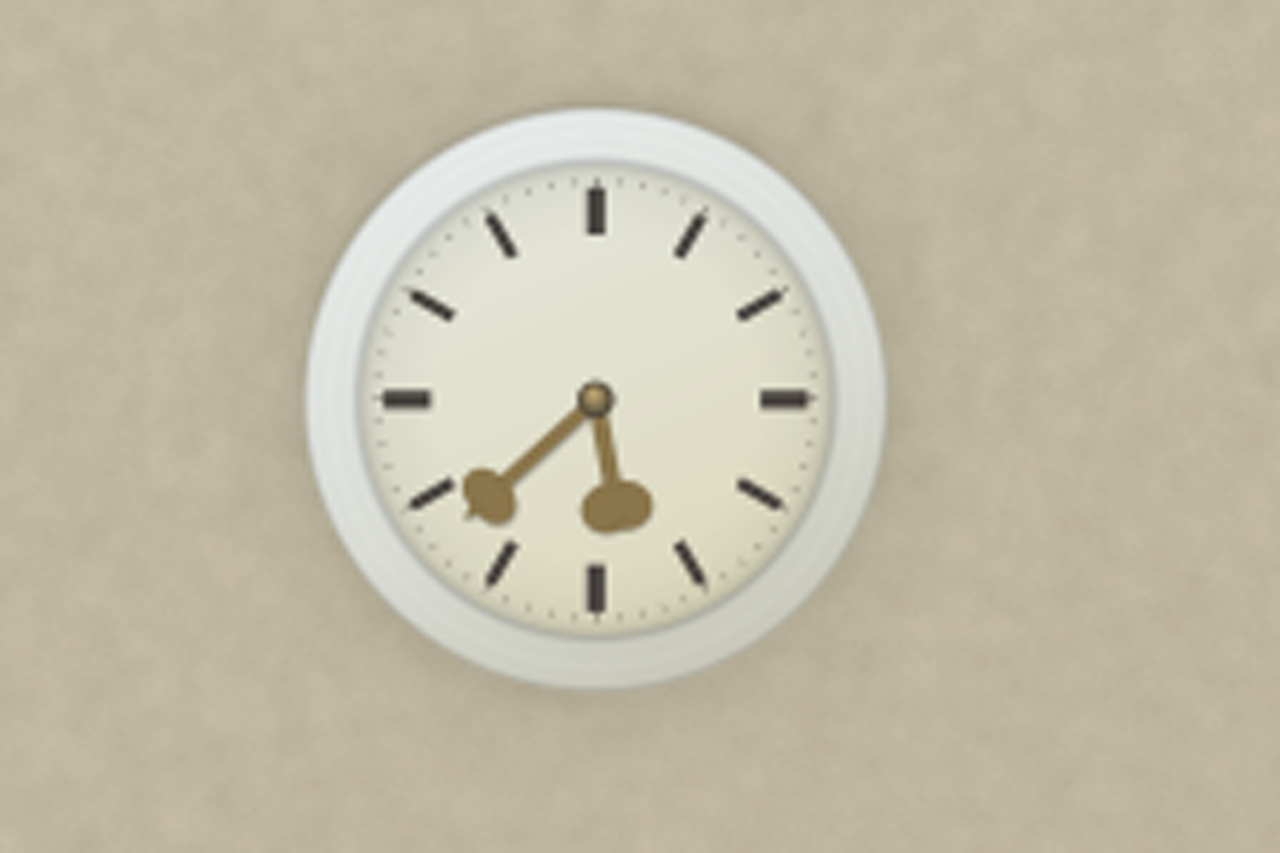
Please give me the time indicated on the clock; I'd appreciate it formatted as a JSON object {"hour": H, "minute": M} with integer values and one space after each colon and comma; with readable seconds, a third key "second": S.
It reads {"hour": 5, "minute": 38}
